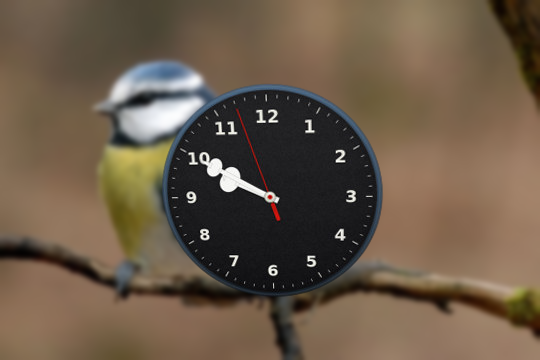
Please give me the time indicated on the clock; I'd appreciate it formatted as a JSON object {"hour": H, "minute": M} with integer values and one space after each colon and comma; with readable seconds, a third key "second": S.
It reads {"hour": 9, "minute": 49, "second": 57}
